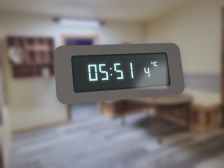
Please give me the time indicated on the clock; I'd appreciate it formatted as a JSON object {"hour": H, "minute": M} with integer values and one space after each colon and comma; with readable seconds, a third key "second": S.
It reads {"hour": 5, "minute": 51}
